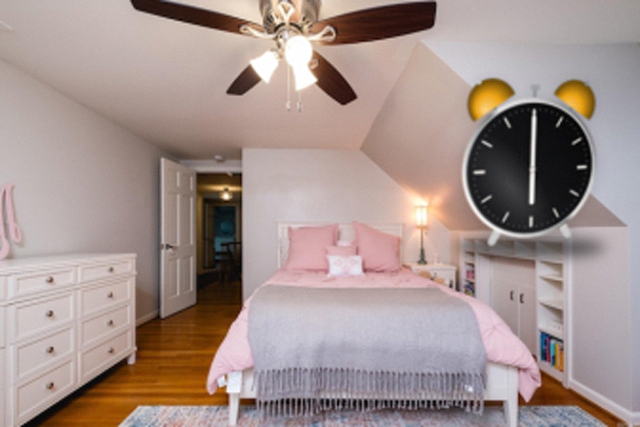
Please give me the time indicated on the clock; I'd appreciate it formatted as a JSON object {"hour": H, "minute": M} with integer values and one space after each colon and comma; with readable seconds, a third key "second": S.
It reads {"hour": 6, "minute": 0}
